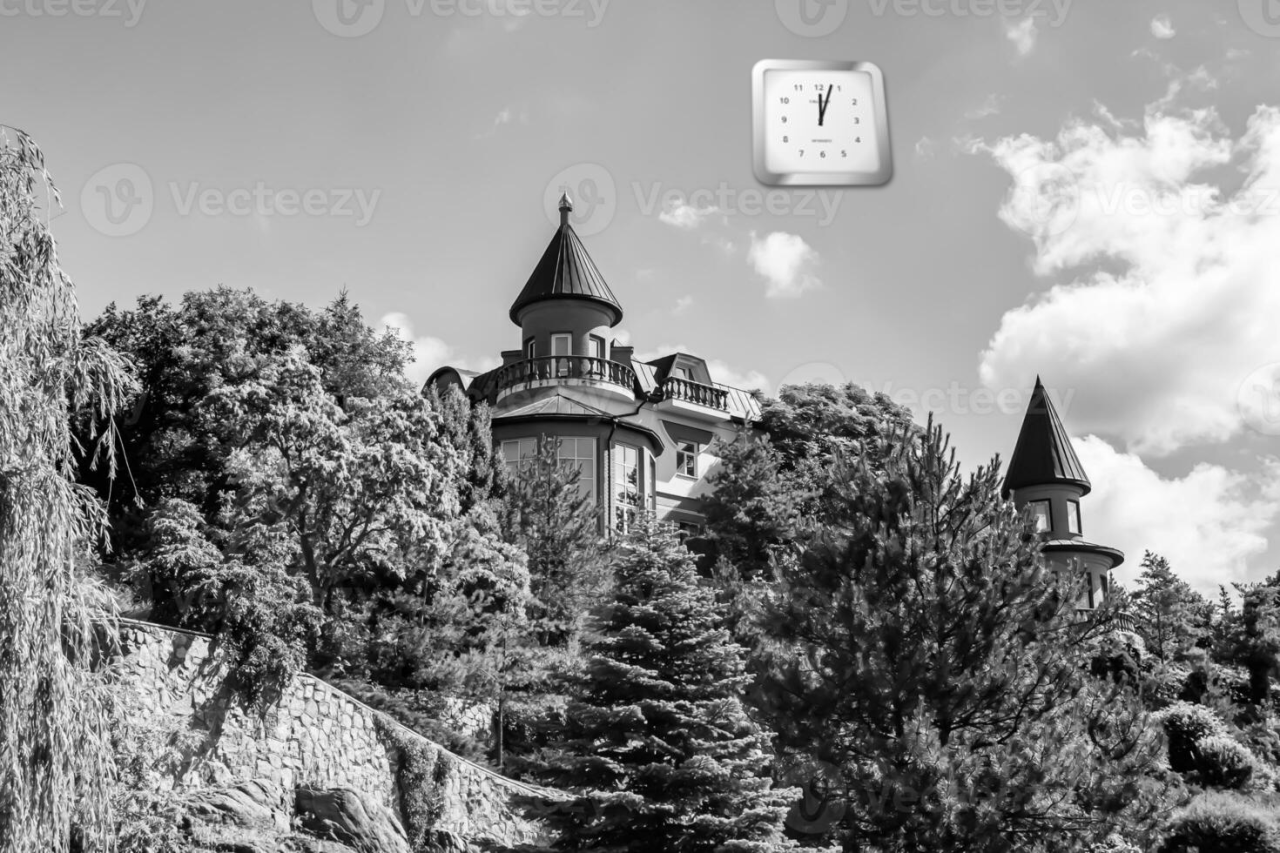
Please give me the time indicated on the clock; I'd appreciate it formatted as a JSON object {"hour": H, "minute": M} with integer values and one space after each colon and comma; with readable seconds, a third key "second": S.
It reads {"hour": 12, "minute": 3}
